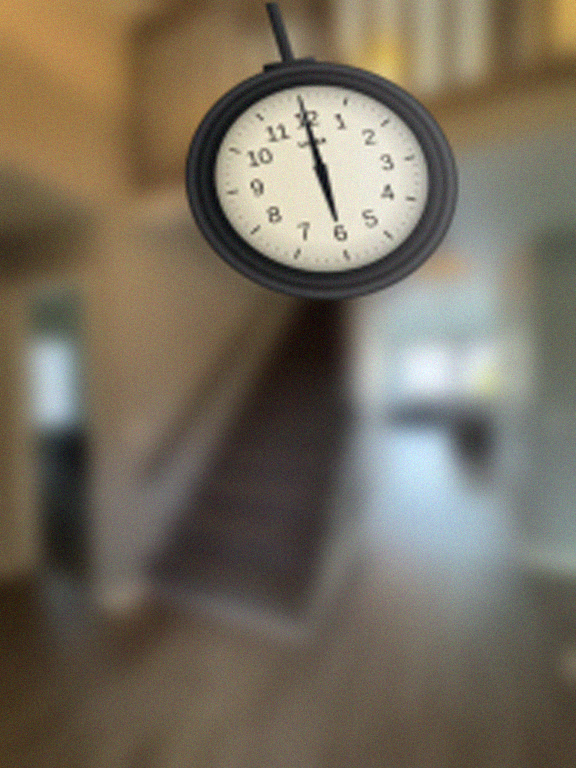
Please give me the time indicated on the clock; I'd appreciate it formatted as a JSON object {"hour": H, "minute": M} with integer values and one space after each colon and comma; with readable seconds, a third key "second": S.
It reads {"hour": 6, "minute": 0}
